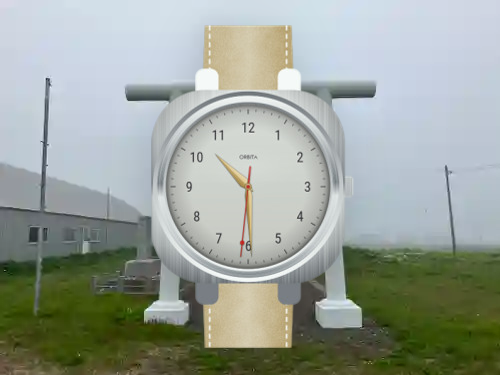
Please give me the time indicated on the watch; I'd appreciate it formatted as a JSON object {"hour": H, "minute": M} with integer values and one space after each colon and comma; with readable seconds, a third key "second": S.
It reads {"hour": 10, "minute": 29, "second": 31}
